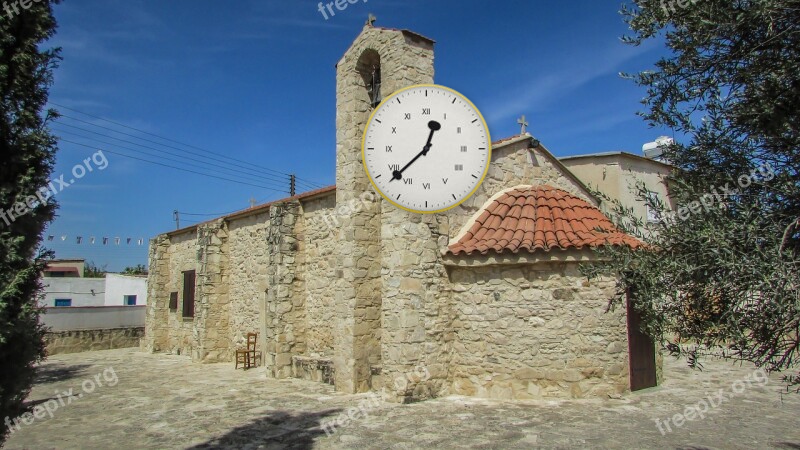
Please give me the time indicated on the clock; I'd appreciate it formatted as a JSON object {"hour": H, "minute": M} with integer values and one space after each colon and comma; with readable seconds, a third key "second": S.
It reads {"hour": 12, "minute": 38}
